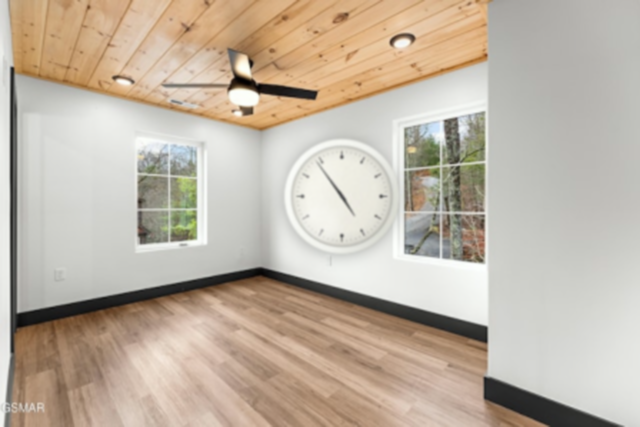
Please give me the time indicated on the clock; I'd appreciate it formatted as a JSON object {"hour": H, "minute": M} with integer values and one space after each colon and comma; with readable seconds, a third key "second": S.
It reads {"hour": 4, "minute": 54}
